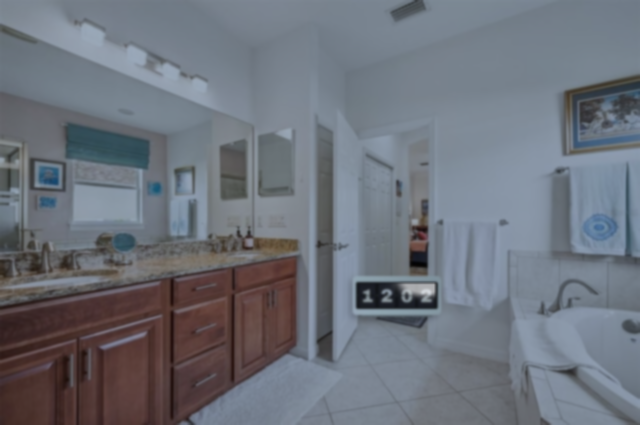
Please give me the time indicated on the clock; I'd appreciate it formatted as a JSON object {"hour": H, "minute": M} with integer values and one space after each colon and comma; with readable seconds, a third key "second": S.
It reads {"hour": 12, "minute": 2}
